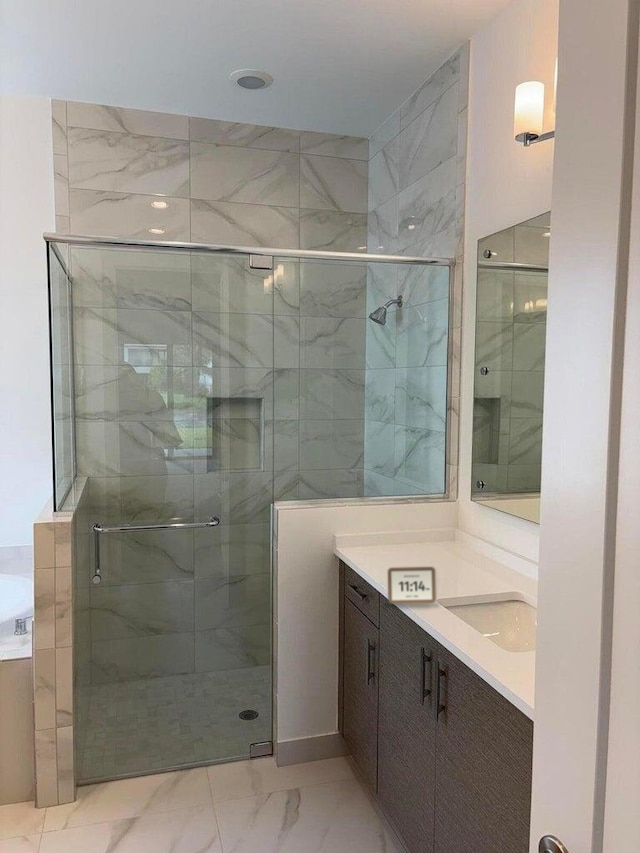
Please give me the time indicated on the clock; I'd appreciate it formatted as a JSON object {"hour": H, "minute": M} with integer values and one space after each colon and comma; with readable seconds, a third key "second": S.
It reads {"hour": 11, "minute": 14}
